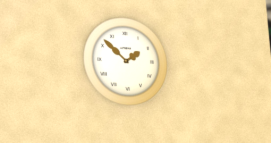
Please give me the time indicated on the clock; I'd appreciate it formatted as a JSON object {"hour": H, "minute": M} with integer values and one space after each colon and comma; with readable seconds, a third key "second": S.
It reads {"hour": 1, "minute": 52}
